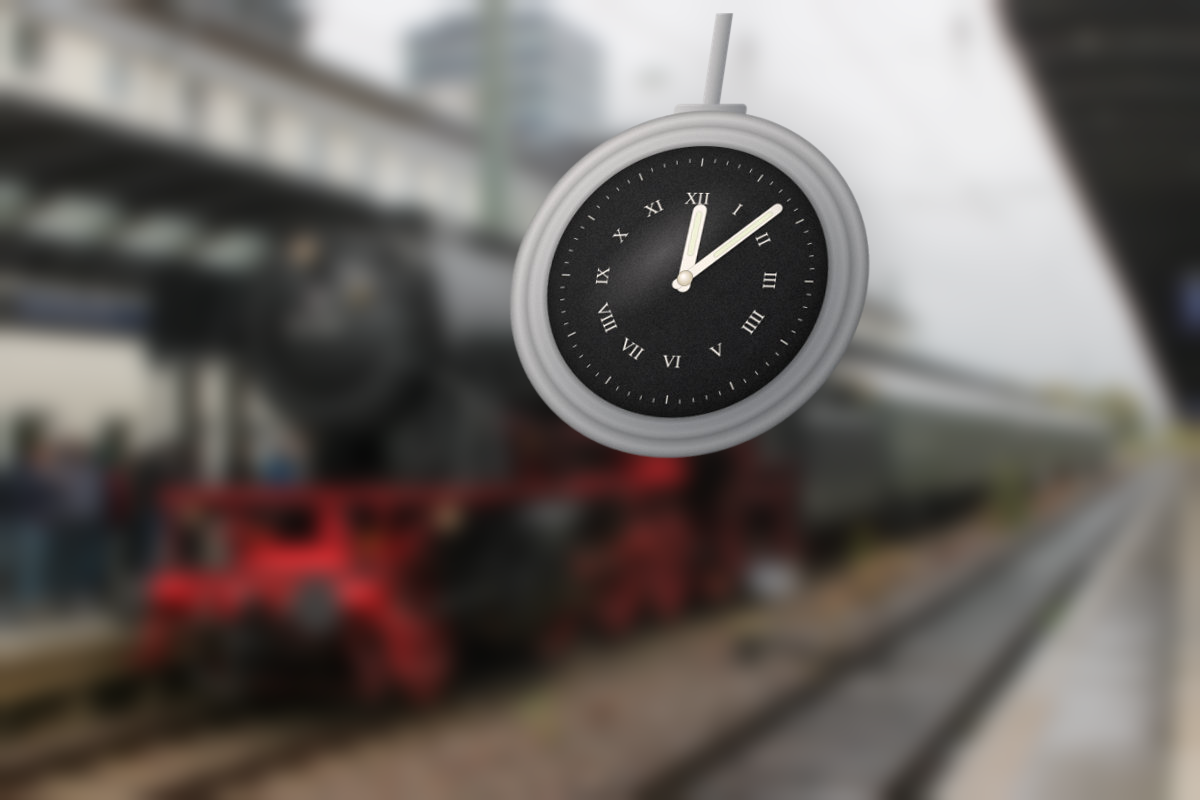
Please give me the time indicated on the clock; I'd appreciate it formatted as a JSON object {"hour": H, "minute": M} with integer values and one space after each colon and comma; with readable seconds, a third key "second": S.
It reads {"hour": 12, "minute": 8}
